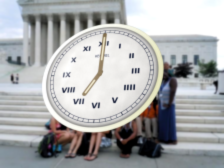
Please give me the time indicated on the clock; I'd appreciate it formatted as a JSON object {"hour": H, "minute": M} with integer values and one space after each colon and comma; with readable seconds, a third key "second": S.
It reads {"hour": 7, "minute": 0}
